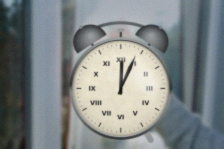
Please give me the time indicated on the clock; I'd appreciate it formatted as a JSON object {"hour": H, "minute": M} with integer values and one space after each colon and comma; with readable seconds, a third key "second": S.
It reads {"hour": 12, "minute": 4}
